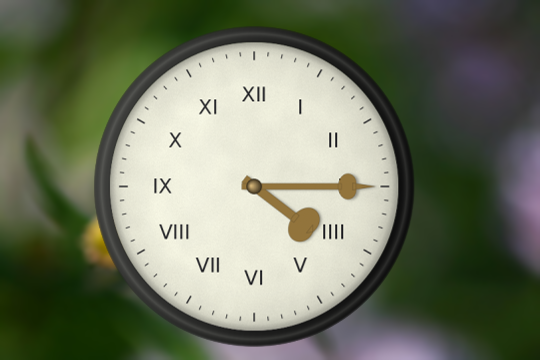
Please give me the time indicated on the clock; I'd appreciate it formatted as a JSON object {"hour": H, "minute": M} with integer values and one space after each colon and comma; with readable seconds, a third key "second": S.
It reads {"hour": 4, "minute": 15}
